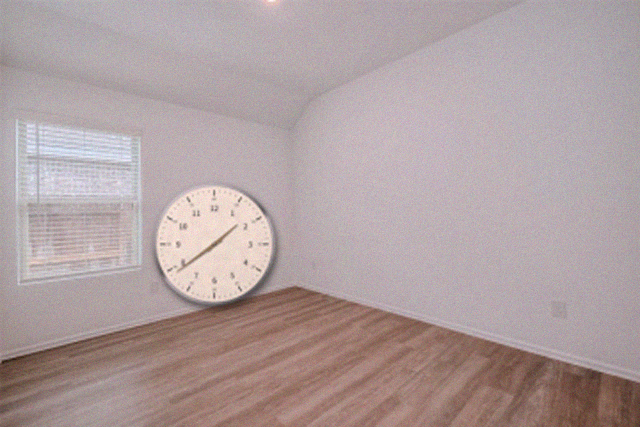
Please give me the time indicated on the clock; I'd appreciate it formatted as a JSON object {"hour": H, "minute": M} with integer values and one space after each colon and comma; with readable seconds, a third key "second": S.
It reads {"hour": 1, "minute": 39}
